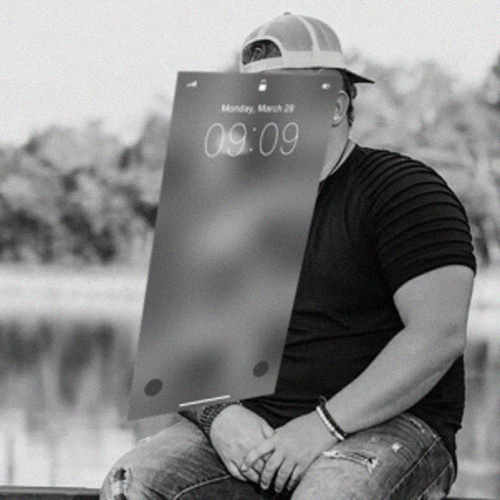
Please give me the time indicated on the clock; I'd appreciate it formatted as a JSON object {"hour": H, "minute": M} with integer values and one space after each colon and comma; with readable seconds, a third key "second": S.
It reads {"hour": 9, "minute": 9}
